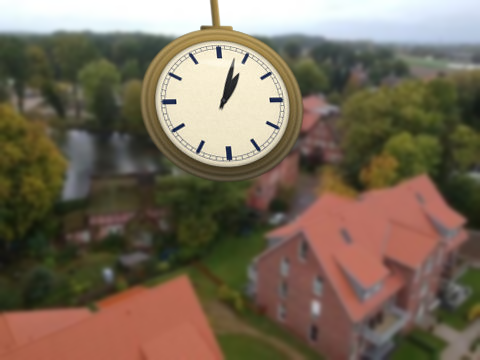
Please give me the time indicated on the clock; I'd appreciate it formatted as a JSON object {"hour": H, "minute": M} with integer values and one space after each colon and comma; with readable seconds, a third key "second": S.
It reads {"hour": 1, "minute": 3}
